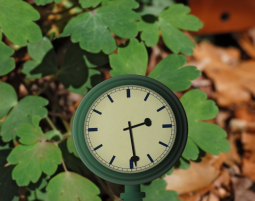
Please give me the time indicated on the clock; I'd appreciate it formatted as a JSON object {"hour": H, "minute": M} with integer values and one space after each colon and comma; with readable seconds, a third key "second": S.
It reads {"hour": 2, "minute": 29}
